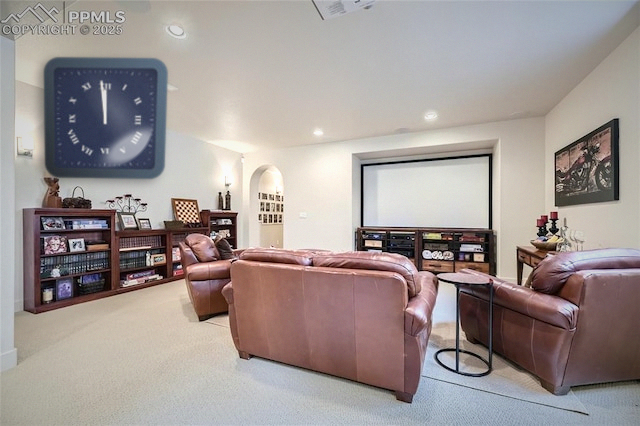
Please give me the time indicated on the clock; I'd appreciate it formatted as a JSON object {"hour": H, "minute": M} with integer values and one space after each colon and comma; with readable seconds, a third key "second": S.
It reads {"hour": 11, "minute": 59}
